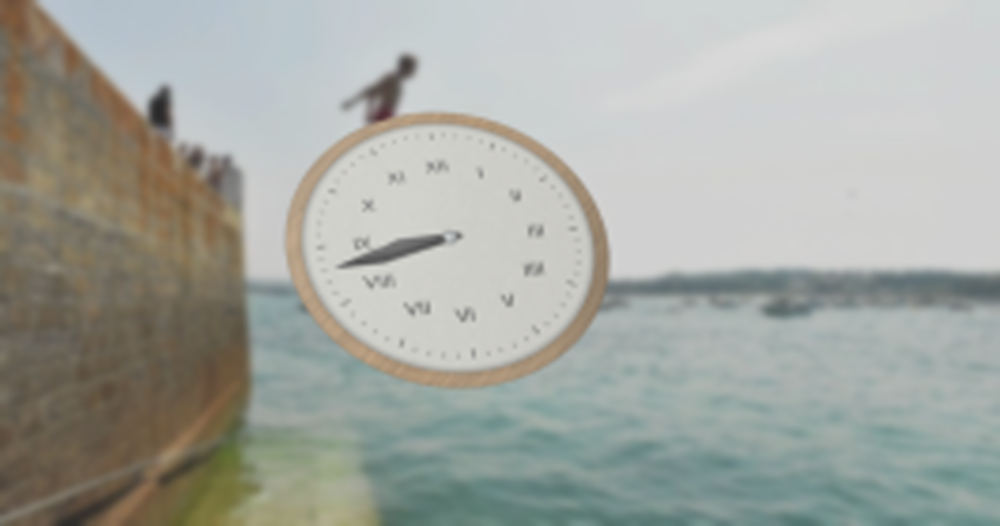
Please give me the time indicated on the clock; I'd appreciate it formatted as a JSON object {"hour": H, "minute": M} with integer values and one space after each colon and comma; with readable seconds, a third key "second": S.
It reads {"hour": 8, "minute": 43}
